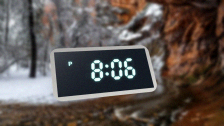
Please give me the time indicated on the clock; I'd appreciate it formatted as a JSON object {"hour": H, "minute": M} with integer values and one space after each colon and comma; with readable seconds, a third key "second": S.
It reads {"hour": 8, "minute": 6}
